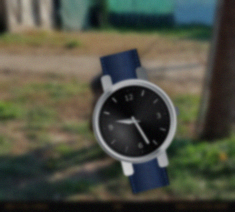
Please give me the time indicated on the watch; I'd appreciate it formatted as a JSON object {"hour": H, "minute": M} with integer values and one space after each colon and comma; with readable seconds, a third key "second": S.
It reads {"hour": 9, "minute": 27}
